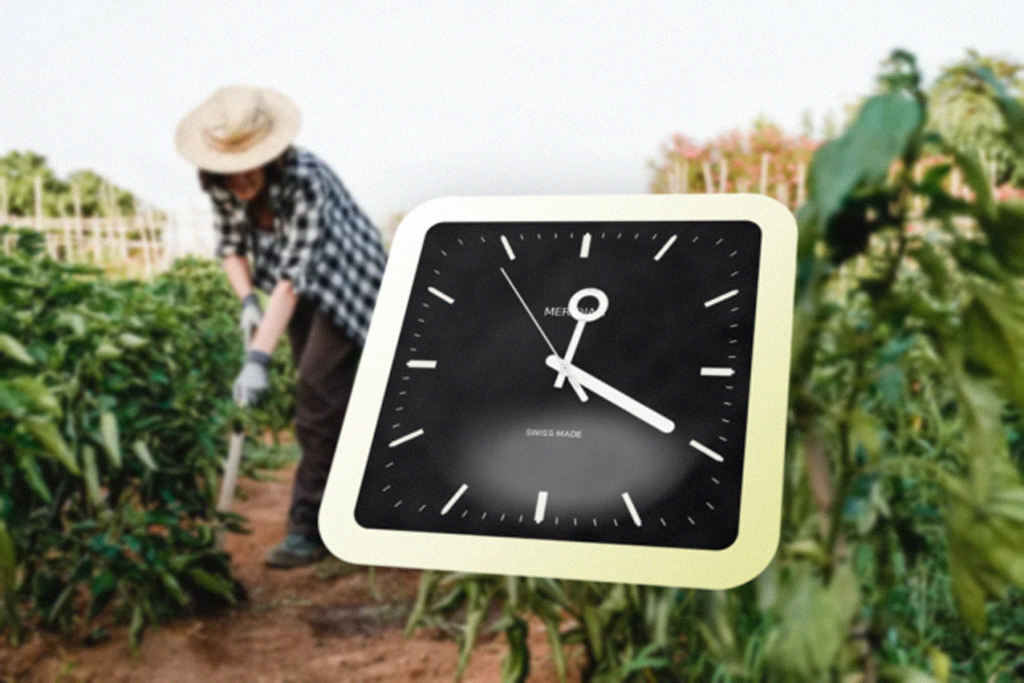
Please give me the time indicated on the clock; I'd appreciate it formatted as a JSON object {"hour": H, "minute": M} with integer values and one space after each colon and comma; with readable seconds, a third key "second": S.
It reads {"hour": 12, "minute": 19, "second": 54}
